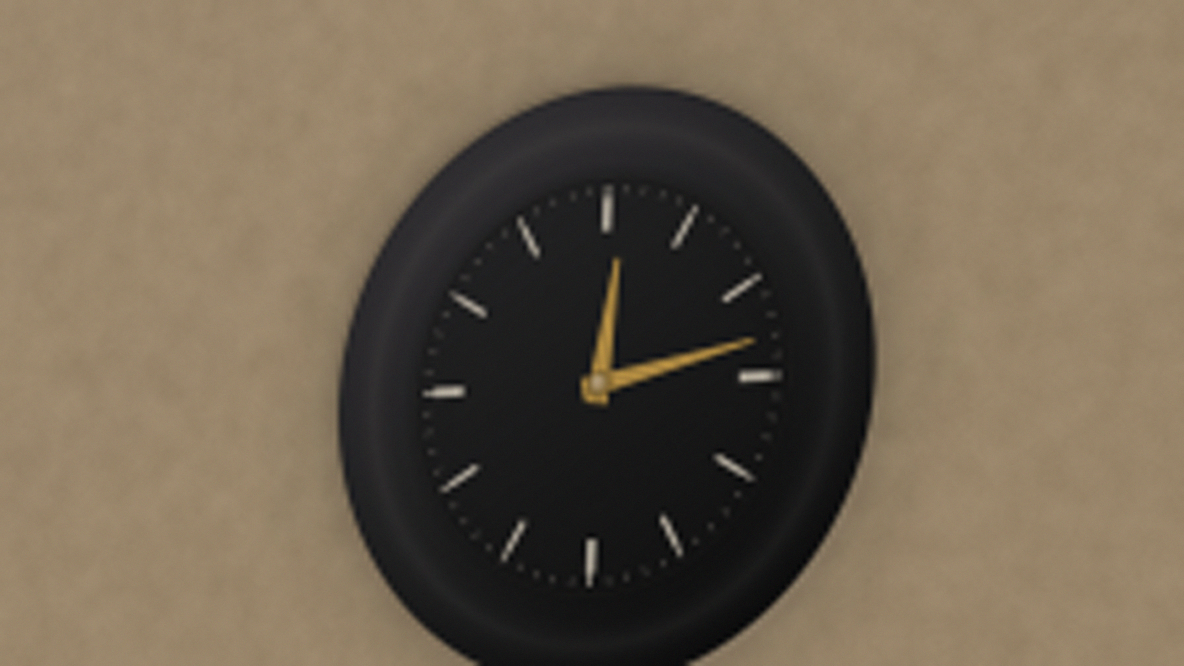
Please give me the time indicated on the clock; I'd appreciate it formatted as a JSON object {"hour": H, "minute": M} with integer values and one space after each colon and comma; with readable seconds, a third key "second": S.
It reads {"hour": 12, "minute": 13}
